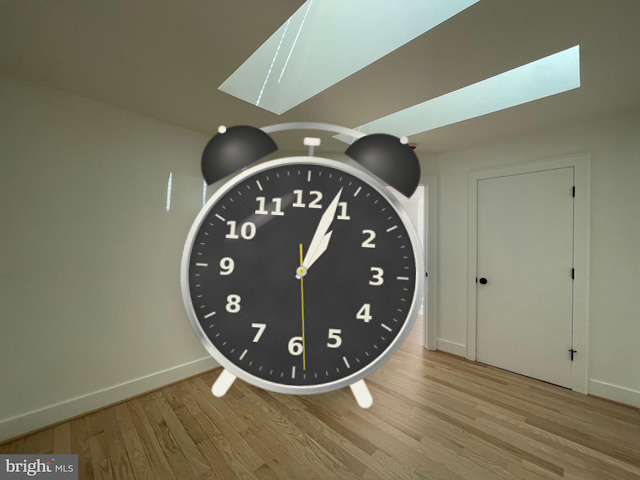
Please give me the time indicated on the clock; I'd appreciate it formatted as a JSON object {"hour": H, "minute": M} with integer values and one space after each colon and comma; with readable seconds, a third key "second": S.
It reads {"hour": 1, "minute": 3, "second": 29}
